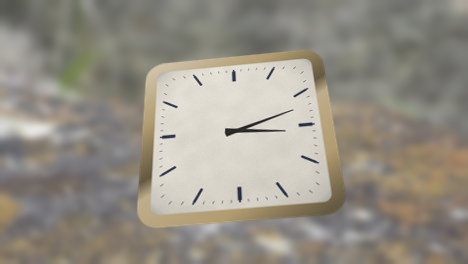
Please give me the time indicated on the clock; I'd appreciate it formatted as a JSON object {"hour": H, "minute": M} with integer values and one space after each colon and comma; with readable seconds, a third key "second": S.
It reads {"hour": 3, "minute": 12}
